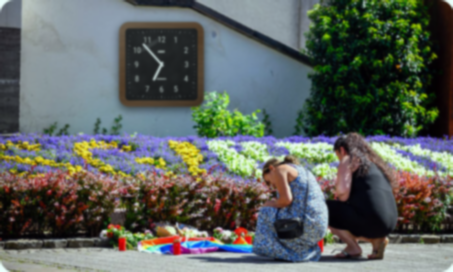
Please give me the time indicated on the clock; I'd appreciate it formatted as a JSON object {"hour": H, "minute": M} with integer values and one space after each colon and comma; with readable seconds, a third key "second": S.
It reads {"hour": 6, "minute": 53}
